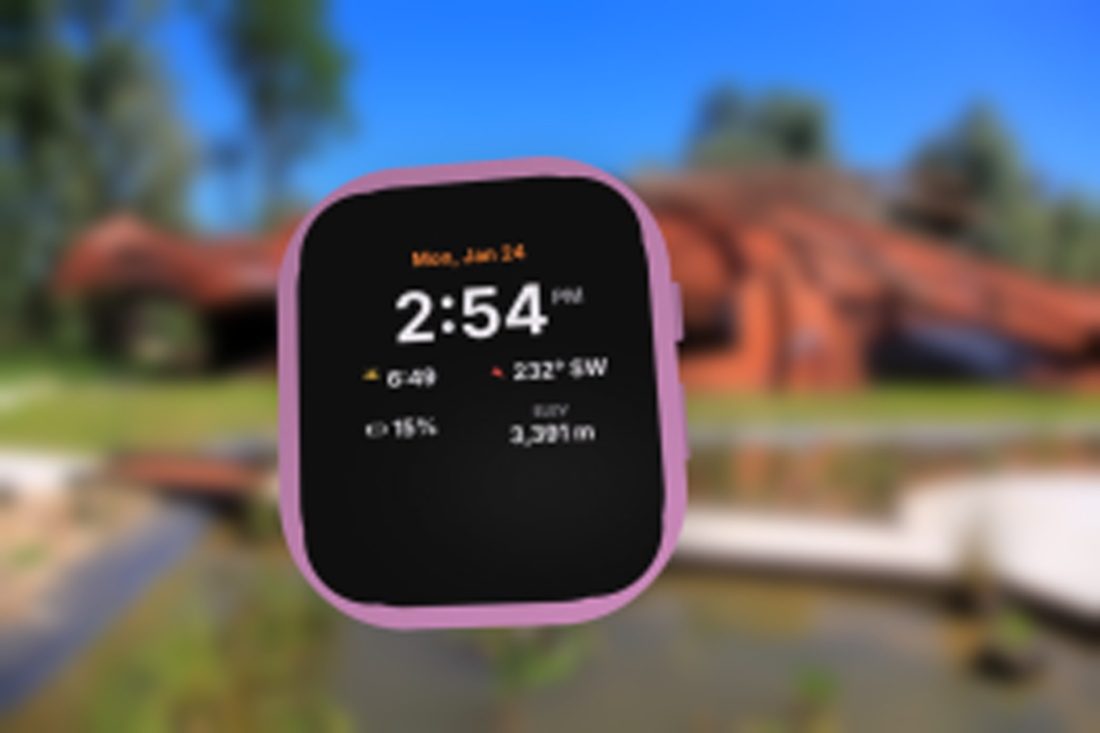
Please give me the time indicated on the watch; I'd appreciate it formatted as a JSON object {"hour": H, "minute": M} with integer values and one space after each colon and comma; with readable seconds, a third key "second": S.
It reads {"hour": 2, "minute": 54}
